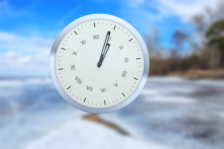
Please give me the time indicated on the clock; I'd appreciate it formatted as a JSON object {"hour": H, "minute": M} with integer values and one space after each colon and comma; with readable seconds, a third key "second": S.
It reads {"hour": 1, "minute": 4}
